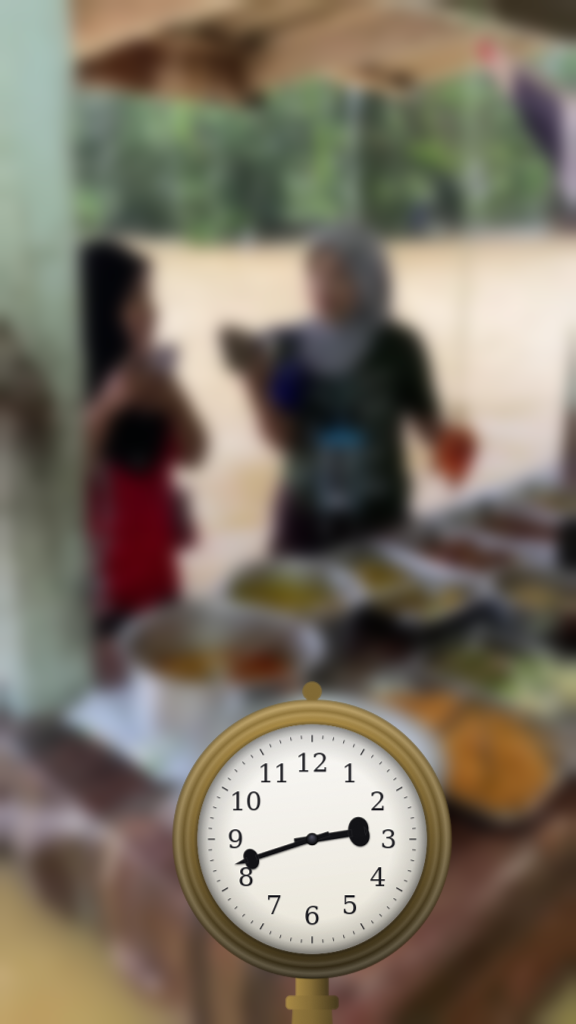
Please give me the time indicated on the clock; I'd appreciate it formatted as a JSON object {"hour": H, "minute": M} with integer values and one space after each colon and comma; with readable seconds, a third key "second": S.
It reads {"hour": 2, "minute": 42}
